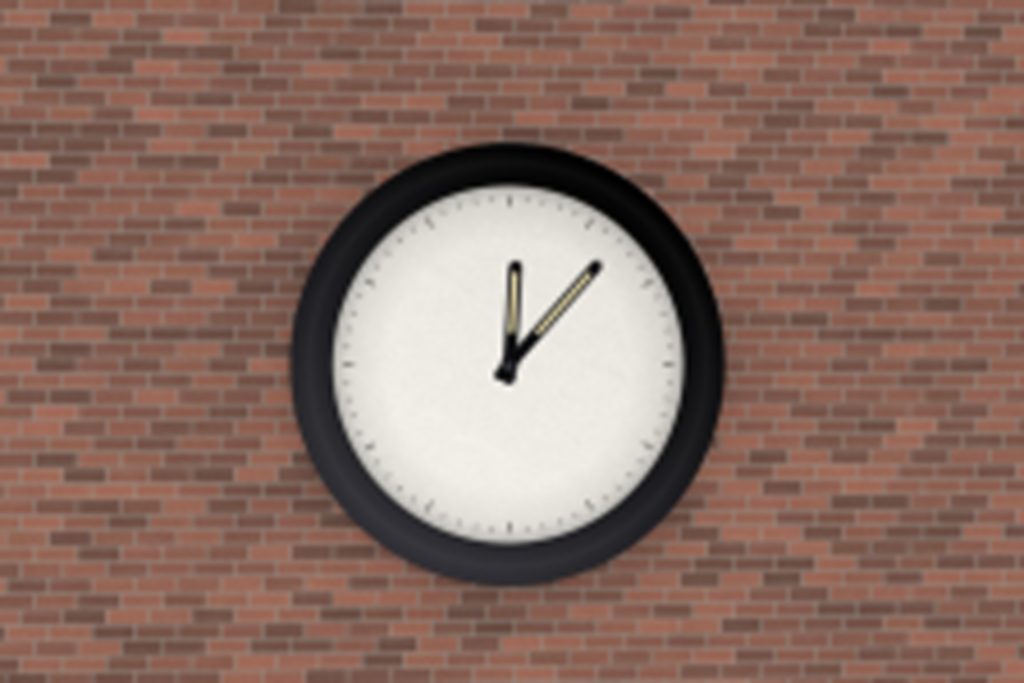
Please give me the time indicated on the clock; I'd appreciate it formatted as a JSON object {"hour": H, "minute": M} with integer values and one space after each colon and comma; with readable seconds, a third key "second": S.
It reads {"hour": 12, "minute": 7}
